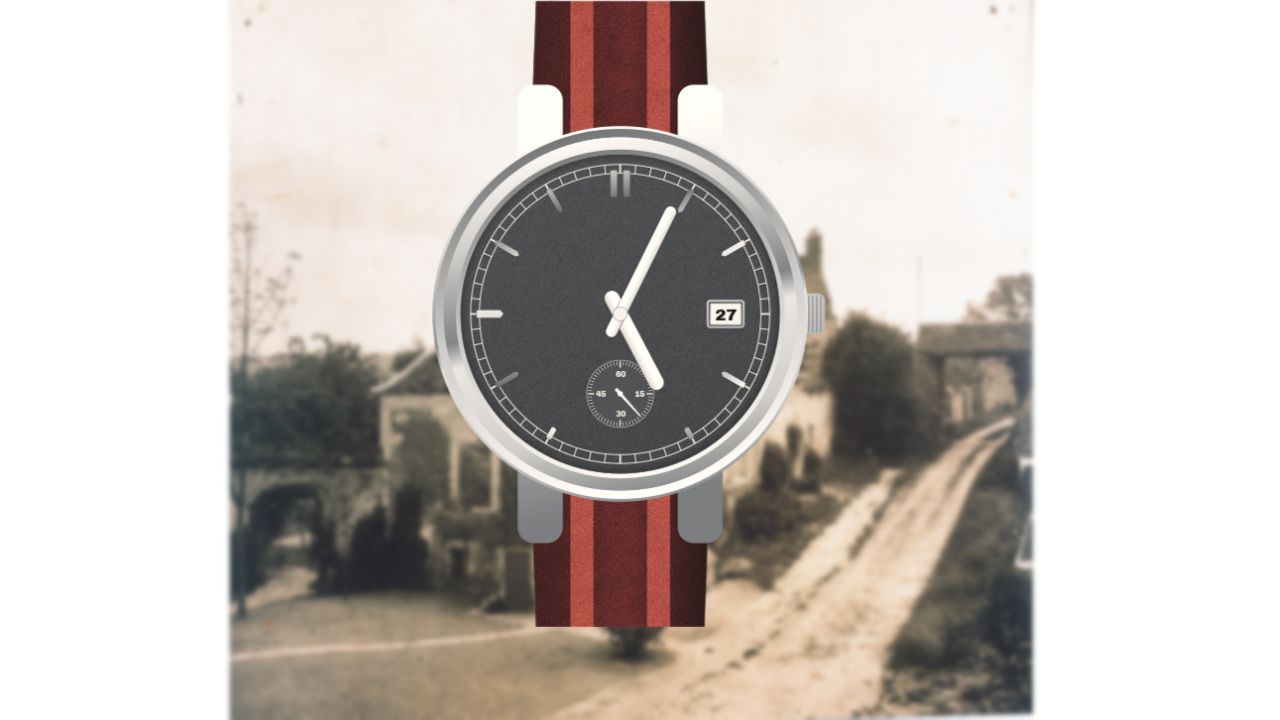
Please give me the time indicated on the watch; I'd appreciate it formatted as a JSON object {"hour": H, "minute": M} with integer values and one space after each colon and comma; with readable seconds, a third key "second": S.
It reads {"hour": 5, "minute": 4, "second": 23}
